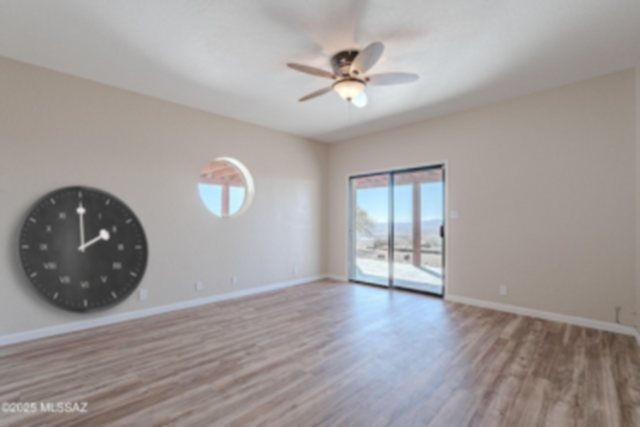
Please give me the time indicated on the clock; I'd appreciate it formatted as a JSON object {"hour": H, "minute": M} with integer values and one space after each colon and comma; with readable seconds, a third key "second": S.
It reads {"hour": 2, "minute": 0}
